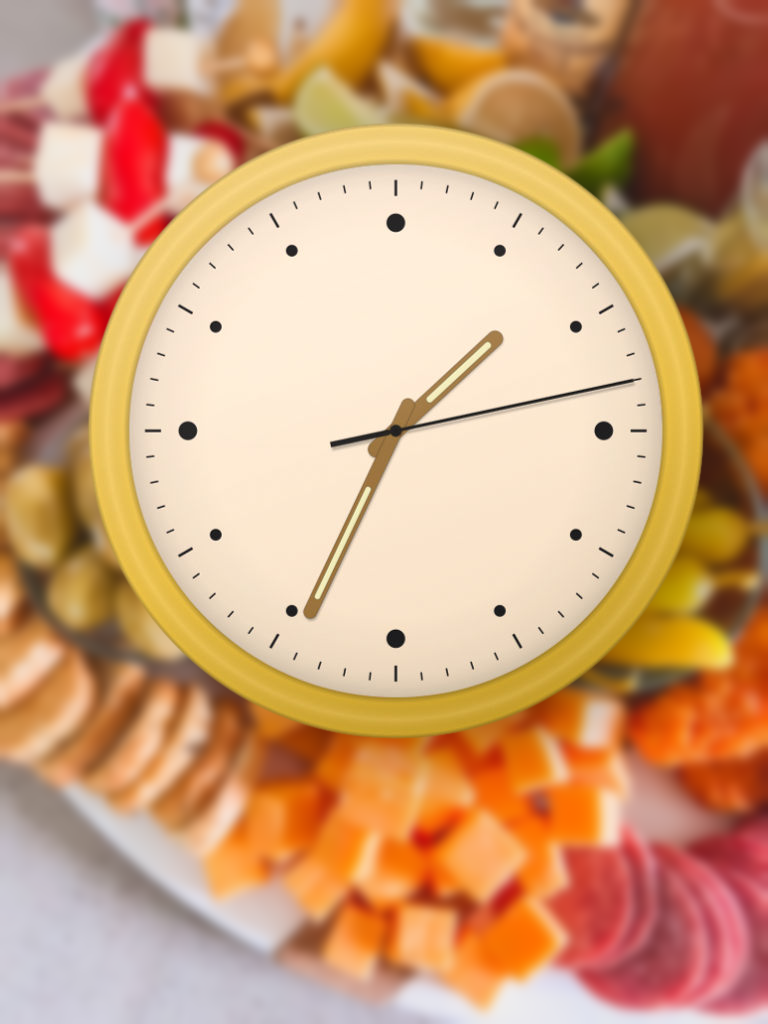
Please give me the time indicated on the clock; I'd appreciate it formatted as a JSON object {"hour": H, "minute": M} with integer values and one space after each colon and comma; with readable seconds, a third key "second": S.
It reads {"hour": 1, "minute": 34, "second": 13}
